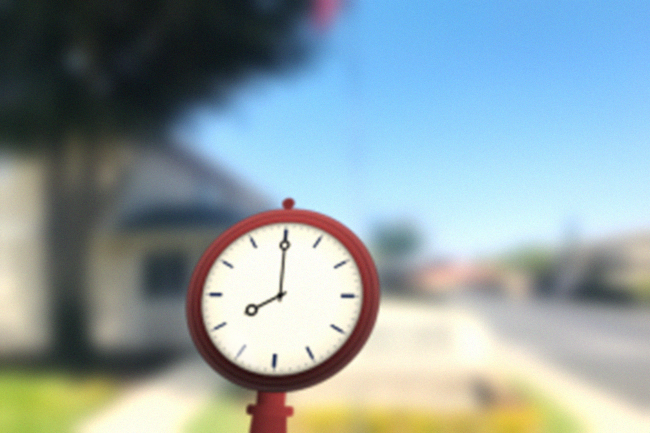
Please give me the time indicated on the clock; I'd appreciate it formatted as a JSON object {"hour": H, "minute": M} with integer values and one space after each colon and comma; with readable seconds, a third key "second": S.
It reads {"hour": 8, "minute": 0}
